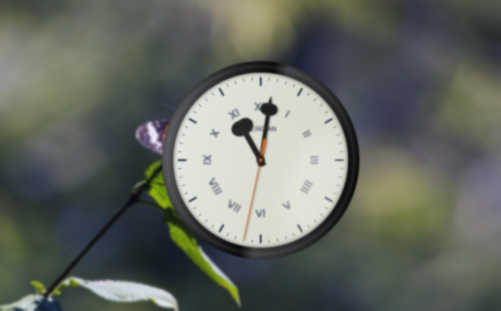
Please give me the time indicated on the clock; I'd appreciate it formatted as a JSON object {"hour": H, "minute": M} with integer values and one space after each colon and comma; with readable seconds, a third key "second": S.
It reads {"hour": 11, "minute": 1, "second": 32}
